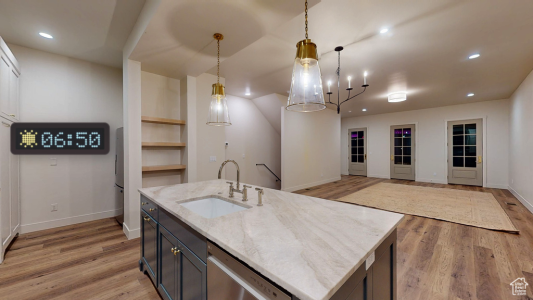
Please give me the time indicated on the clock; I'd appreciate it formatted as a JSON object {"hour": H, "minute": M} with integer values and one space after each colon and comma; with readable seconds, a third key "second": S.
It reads {"hour": 6, "minute": 50}
